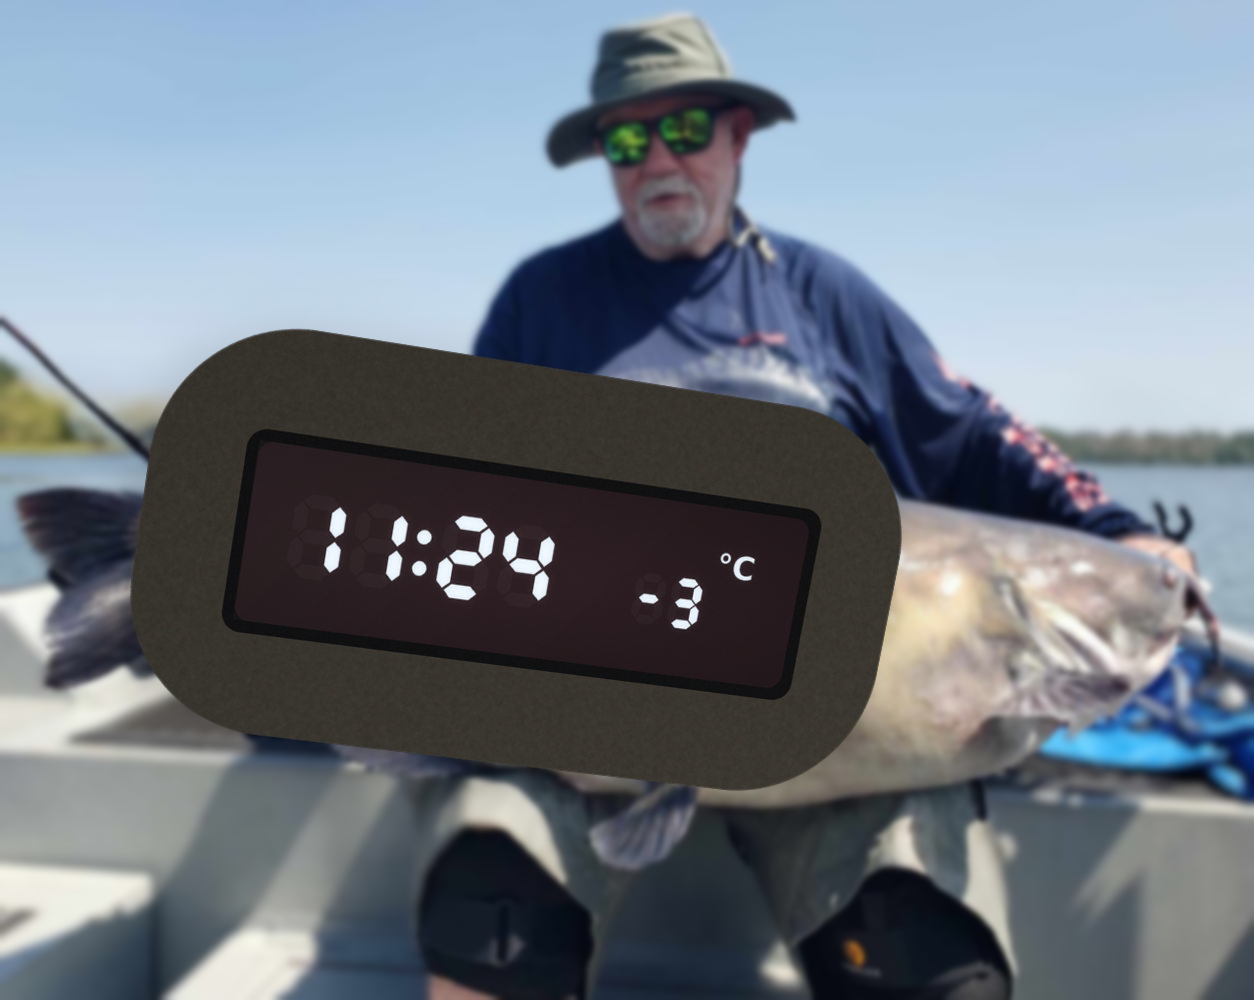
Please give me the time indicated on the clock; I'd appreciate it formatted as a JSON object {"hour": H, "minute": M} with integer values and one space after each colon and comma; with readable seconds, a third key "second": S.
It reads {"hour": 11, "minute": 24}
